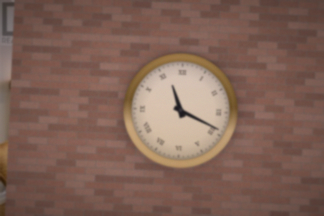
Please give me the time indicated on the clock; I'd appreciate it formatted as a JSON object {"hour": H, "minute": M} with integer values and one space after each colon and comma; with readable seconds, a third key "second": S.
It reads {"hour": 11, "minute": 19}
